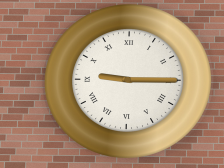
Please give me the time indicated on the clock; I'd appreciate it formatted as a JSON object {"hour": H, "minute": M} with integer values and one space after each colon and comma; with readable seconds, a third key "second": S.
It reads {"hour": 9, "minute": 15}
